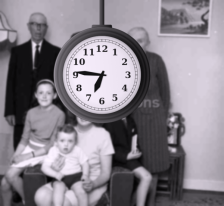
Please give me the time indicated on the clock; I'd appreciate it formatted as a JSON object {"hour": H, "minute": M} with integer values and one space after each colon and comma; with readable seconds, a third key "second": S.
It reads {"hour": 6, "minute": 46}
